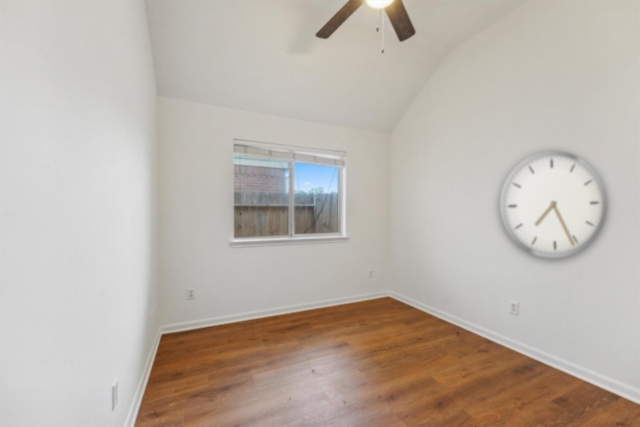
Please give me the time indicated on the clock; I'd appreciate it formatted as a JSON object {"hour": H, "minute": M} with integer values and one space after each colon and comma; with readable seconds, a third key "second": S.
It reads {"hour": 7, "minute": 26}
